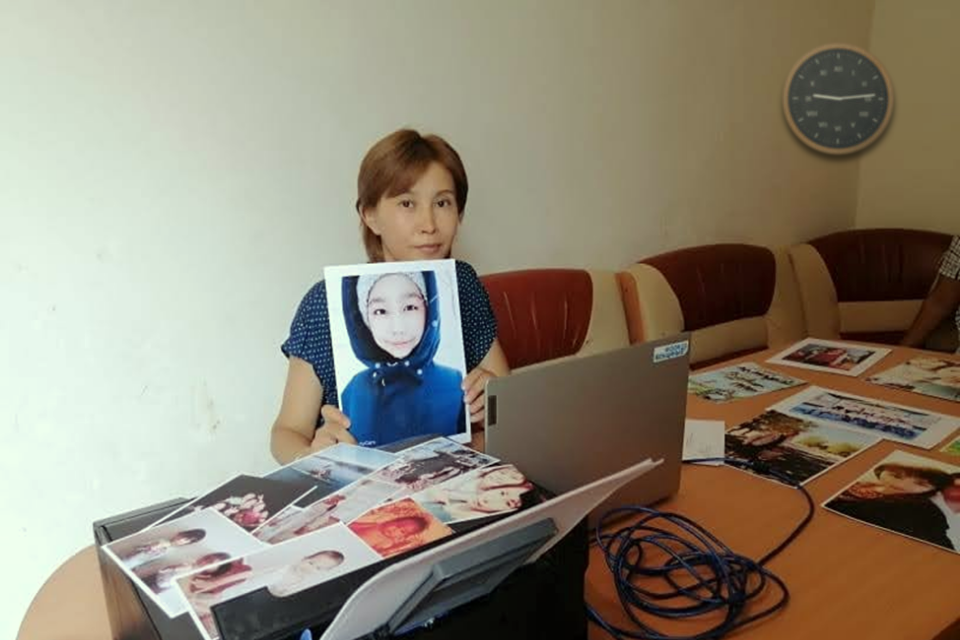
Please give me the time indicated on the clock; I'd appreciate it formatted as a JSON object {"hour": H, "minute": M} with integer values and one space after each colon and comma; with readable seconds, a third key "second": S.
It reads {"hour": 9, "minute": 14}
